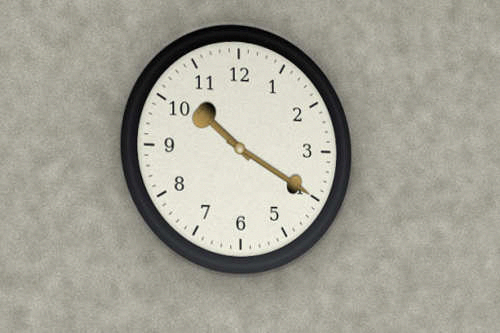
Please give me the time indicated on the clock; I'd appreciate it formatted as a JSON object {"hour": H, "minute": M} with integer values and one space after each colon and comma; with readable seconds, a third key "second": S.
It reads {"hour": 10, "minute": 20}
